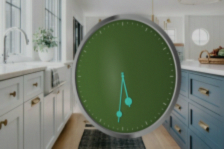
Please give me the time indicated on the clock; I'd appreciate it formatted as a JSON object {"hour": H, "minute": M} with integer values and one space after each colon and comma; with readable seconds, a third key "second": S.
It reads {"hour": 5, "minute": 31}
